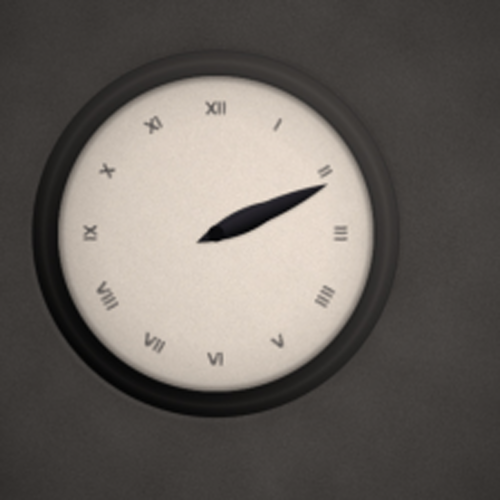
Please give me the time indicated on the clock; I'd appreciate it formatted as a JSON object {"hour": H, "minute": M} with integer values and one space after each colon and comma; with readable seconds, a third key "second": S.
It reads {"hour": 2, "minute": 11}
